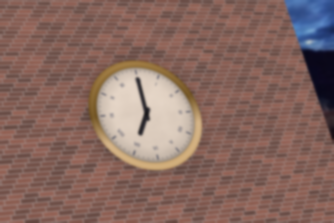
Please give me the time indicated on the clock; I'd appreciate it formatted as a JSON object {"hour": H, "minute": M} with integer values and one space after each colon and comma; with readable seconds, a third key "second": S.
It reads {"hour": 7, "minute": 0}
